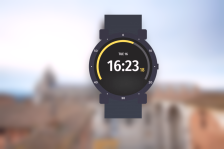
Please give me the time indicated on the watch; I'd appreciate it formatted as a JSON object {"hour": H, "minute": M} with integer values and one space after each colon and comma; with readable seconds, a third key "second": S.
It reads {"hour": 16, "minute": 23}
